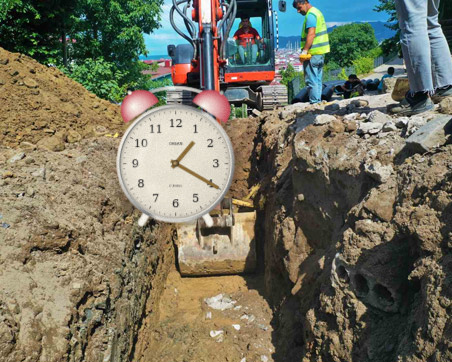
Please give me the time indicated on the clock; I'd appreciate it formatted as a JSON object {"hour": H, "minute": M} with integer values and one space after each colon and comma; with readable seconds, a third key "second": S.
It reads {"hour": 1, "minute": 20}
